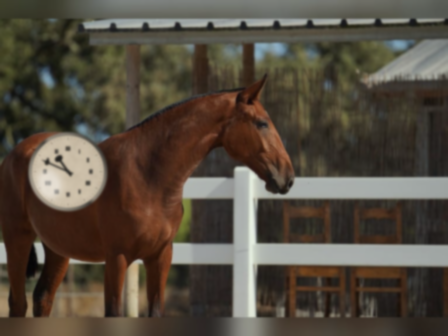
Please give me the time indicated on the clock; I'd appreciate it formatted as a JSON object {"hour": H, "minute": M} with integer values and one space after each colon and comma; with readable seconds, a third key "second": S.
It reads {"hour": 10, "minute": 49}
